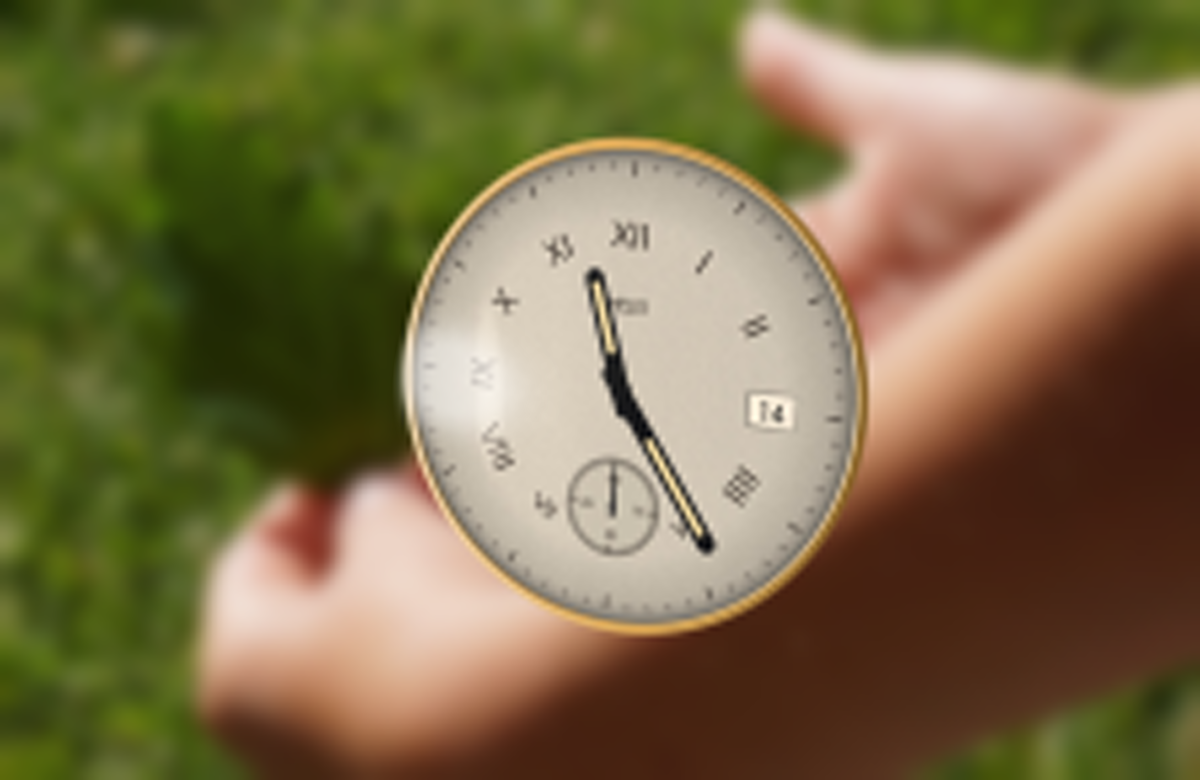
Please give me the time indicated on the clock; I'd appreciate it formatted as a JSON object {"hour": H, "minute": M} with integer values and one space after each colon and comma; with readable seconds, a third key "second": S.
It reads {"hour": 11, "minute": 24}
